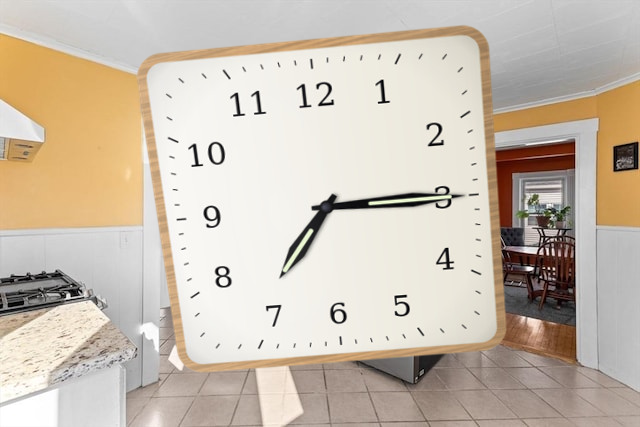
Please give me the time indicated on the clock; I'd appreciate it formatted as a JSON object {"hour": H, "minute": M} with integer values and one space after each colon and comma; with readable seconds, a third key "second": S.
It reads {"hour": 7, "minute": 15}
